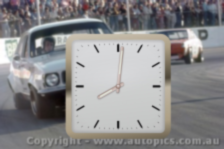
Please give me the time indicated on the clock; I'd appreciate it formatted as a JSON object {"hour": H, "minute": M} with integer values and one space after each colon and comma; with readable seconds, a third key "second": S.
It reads {"hour": 8, "minute": 1}
